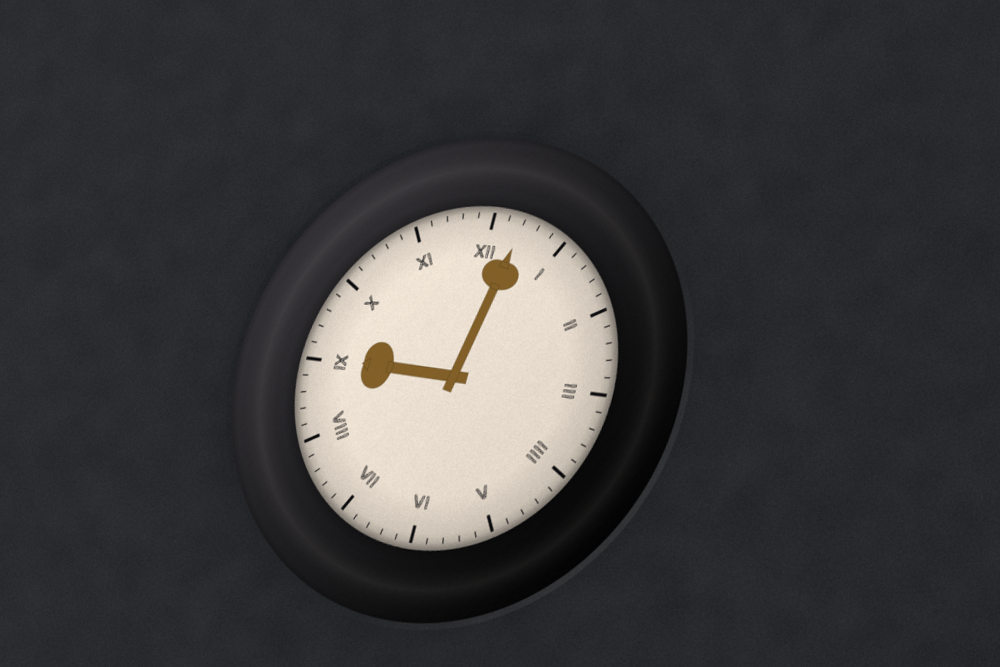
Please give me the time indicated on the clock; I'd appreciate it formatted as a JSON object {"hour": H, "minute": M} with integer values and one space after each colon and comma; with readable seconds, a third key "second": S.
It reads {"hour": 9, "minute": 2}
